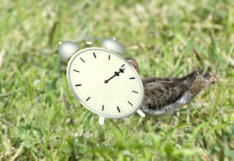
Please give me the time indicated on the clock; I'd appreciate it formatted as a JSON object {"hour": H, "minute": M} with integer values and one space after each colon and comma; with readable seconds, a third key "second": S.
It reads {"hour": 2, "minute": 11}
